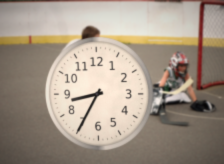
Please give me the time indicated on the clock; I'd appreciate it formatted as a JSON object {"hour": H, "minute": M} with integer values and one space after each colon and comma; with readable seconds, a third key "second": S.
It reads {"hour": 8, "minute": 35}
